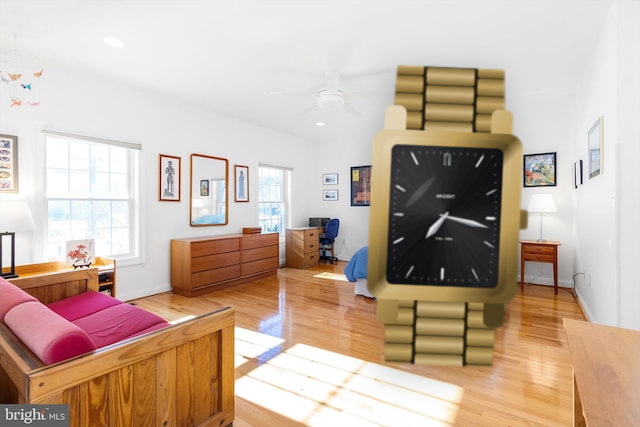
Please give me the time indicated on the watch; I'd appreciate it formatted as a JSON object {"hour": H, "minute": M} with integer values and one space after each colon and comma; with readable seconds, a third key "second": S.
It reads {"hour": 7, "minute": 17}
